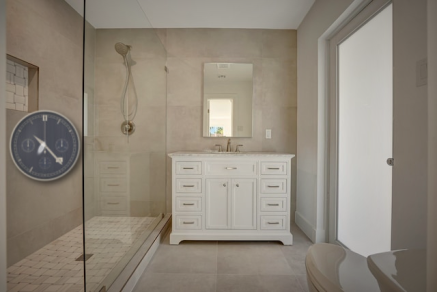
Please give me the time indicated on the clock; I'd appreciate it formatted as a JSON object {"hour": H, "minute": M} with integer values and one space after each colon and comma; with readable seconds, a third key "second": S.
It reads {"hour": 10, "minute": 23}
